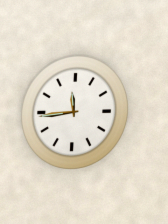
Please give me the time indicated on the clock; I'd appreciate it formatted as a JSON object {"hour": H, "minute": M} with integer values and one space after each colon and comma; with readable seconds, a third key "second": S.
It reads {"hour": 11, "minute": 44}
